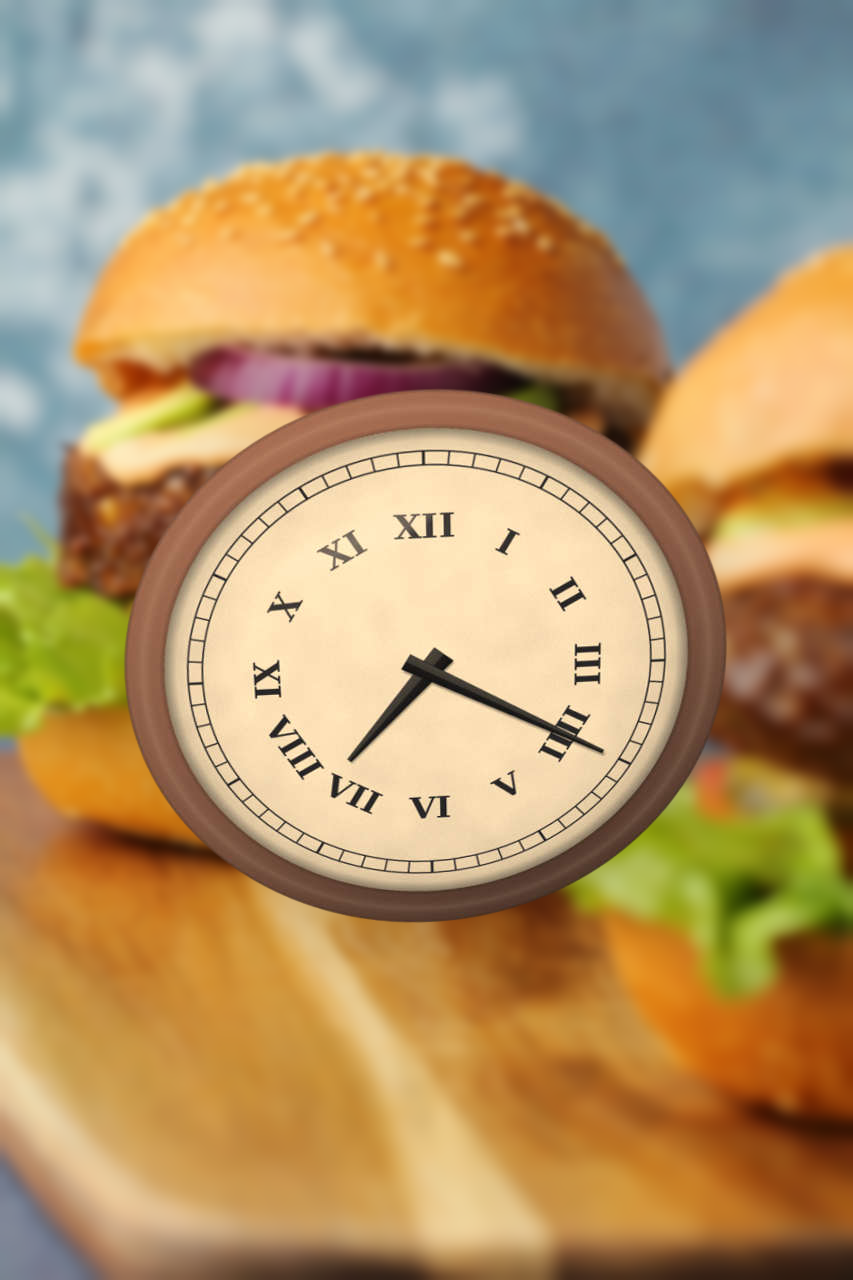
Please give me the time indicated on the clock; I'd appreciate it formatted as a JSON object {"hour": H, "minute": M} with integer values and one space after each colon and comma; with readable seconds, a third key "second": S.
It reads {"hour": 7, "minute": 20}
